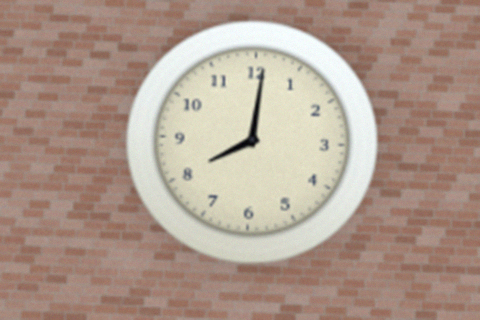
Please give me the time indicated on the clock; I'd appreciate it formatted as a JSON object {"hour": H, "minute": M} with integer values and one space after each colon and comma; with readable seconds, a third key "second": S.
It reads {"hour": 8, "minute": 1}
